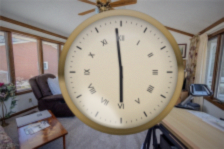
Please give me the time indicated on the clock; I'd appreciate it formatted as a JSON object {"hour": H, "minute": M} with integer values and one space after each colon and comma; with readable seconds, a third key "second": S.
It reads {"hour": 5, "minute": 59}
